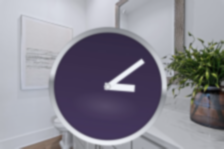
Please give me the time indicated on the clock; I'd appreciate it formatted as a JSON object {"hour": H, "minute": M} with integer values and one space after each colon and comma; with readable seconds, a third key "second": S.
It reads {"hour": 3, "minute": 9}
